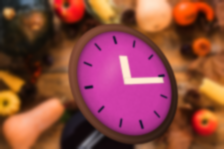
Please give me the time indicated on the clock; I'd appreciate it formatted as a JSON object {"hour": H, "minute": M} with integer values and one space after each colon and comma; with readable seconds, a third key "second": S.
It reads {"hour": 12, "minute": 16}
